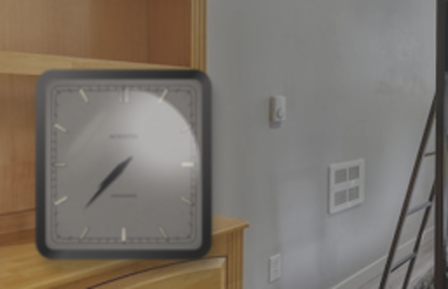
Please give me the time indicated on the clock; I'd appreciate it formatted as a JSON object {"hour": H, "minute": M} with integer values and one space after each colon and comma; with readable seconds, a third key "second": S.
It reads {"hour": 7, "minute": 37}
